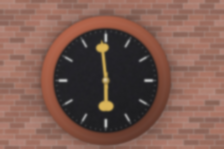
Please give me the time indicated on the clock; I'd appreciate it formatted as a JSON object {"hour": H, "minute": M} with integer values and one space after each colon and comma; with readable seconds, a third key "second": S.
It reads {"hour": 5, "minute": 59}
